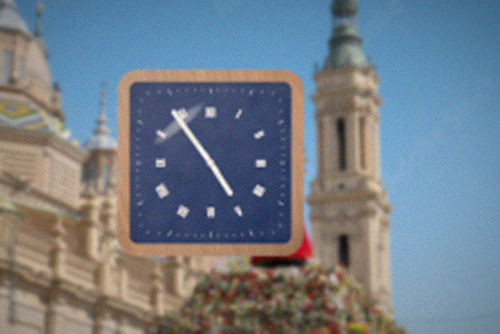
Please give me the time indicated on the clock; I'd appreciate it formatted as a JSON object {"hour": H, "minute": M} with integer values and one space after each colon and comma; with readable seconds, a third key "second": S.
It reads {"hour": 4, "minute": 54}
